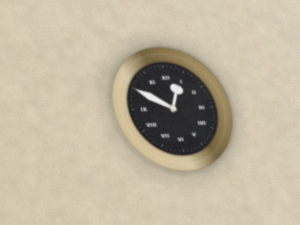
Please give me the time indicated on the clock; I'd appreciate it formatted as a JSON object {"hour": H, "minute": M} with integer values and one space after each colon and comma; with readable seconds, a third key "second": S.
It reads {"hour": 12, "minute": 50}
